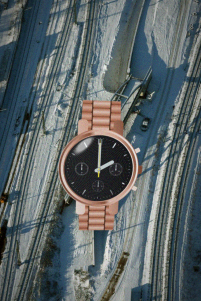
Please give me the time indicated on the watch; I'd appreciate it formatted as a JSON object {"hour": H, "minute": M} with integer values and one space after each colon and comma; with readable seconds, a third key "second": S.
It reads {"hour": 2, "minute": 0}
